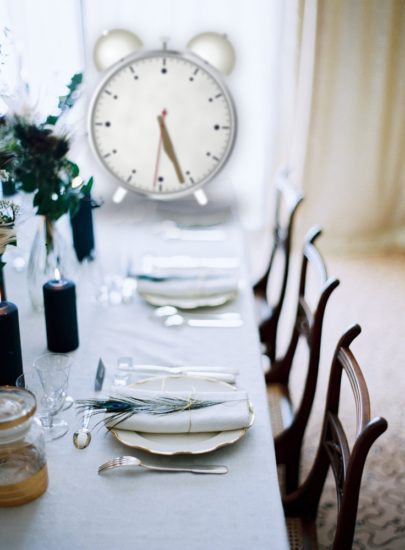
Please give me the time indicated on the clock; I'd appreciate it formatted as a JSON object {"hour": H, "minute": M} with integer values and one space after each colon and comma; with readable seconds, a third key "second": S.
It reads {"hour": 5, "minute": 26, "second": 31}
